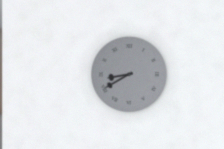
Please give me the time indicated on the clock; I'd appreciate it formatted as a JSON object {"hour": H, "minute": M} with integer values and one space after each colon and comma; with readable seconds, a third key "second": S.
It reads {"hour": 8, "minute": 40}
